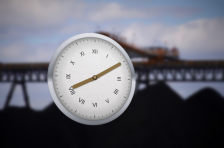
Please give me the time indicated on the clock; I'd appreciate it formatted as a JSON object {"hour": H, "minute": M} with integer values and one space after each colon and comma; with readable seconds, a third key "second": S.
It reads {"hour": 8, "minute": 10}
